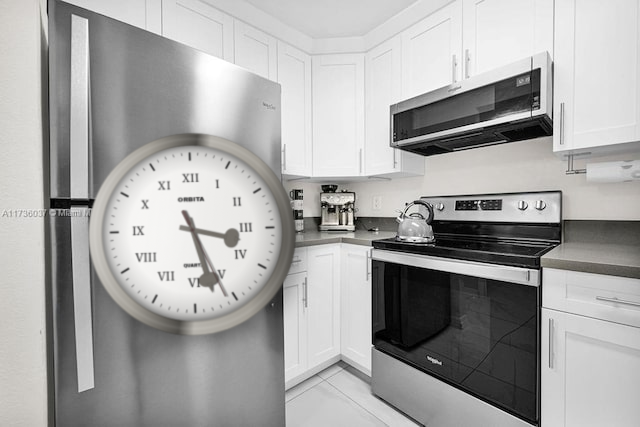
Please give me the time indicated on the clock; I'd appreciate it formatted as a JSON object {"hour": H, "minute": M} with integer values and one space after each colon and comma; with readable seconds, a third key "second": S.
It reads {"hour": 3, "minute": 27, "second": 26}
